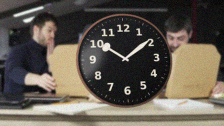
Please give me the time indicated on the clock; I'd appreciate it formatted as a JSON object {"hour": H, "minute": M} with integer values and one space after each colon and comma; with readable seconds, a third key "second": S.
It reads {"hour": 10, "minute": 9}
